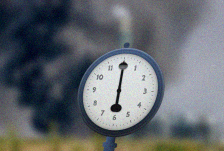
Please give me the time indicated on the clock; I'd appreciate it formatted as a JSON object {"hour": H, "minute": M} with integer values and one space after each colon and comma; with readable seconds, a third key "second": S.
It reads {"hour": 6, "minute": 0}
